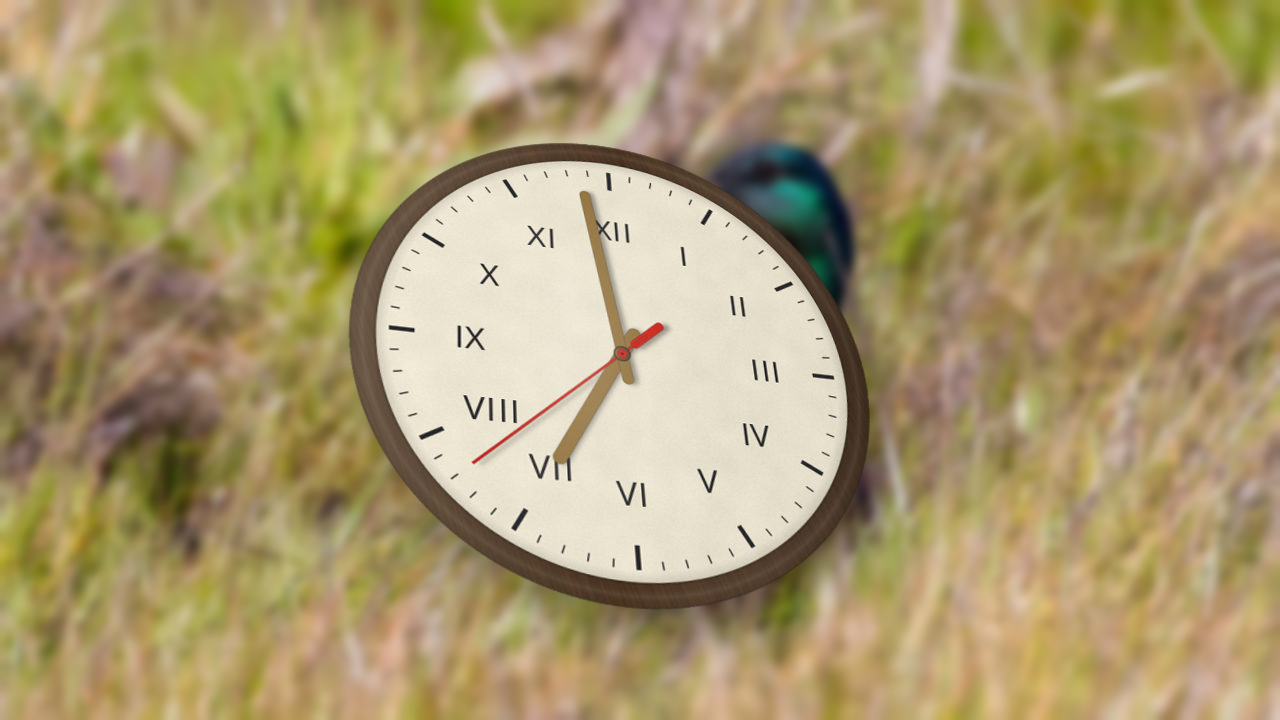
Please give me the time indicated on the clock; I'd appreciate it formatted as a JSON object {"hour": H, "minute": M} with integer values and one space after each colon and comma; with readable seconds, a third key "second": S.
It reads {"hour": 6, "minute": 58, "second": 38}
